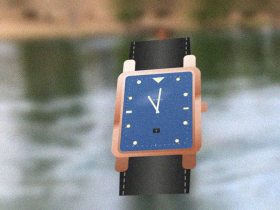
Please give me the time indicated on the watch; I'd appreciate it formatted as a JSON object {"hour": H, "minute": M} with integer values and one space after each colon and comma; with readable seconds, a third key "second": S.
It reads {"hour": 11, "minute": 1}
